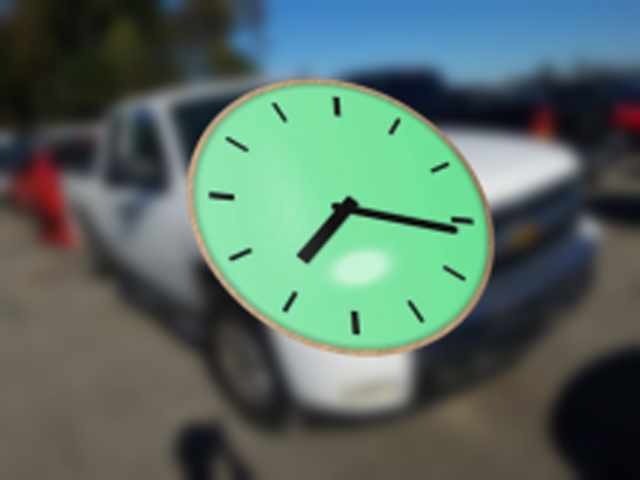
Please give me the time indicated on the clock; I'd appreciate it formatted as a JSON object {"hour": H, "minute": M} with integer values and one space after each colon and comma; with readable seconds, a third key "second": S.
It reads {"hour": 7, "minute": 16}
